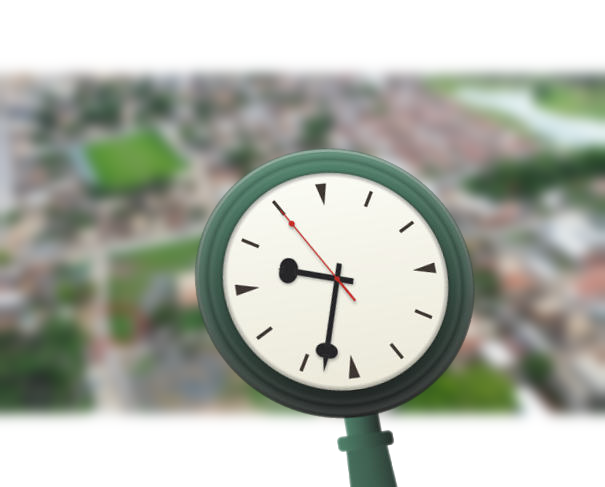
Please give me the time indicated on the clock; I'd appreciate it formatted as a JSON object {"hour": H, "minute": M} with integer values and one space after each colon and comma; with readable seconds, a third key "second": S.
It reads {"hour": 9, "minute": 32, "second": 55}
